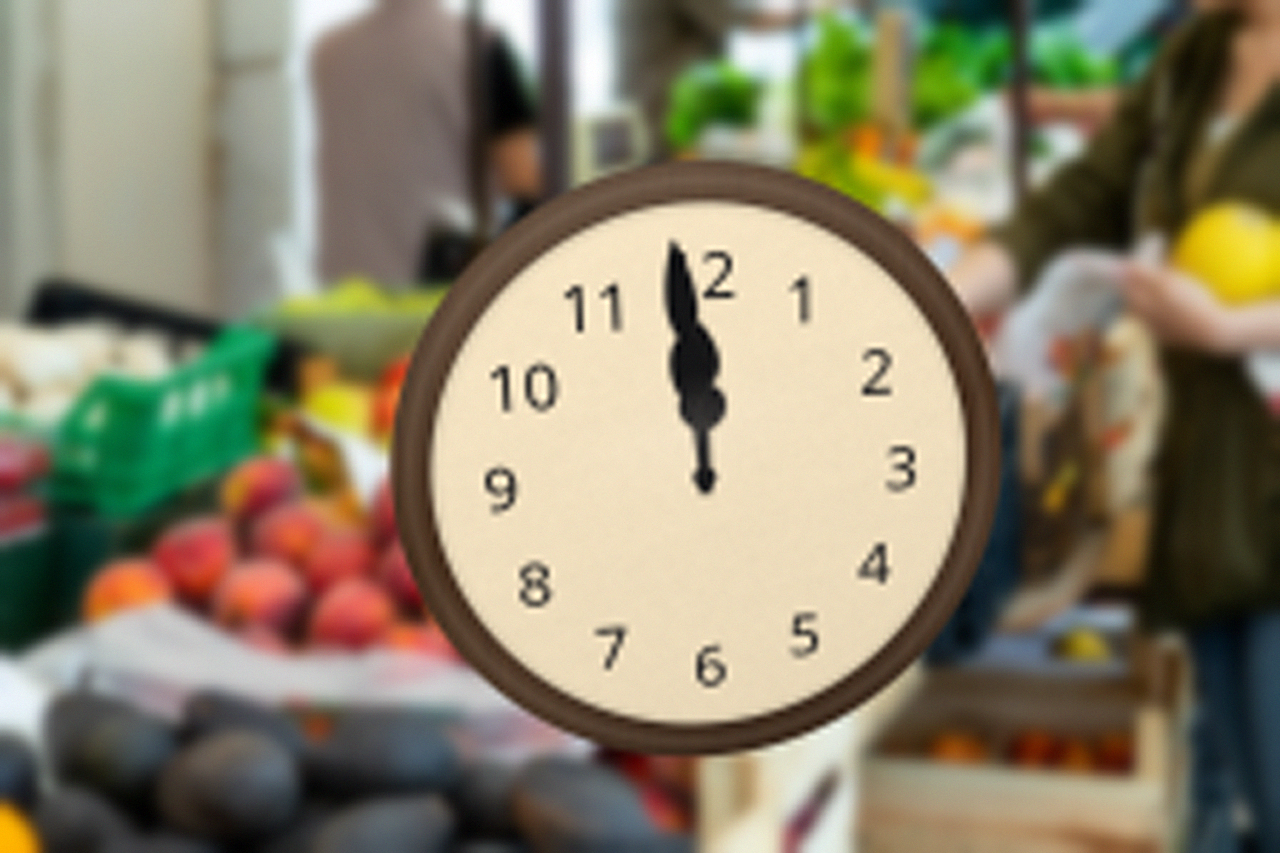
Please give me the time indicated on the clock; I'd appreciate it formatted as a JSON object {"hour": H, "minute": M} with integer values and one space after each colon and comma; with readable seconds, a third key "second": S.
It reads {"hour": 11, "minute": 59}
